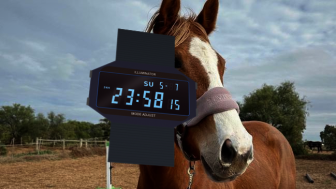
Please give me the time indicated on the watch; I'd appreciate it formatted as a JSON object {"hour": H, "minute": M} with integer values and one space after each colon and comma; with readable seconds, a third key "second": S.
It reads {"hour": 23, "minute": 58, "second": 15}
